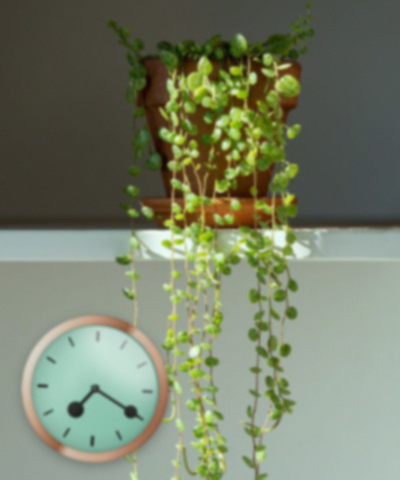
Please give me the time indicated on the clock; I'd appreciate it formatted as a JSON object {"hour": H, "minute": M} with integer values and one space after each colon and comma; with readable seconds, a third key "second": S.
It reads {"hour": 7, "minute": 20}
